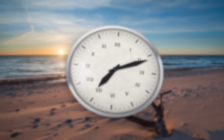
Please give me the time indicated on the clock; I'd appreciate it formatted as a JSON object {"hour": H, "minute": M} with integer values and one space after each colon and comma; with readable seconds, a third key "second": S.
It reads {"hour": 7, "minute": 11}
